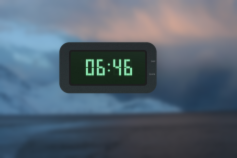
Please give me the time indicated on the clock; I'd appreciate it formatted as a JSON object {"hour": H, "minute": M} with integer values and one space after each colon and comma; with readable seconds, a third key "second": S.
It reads {"hour": 6, "minute": 46}
